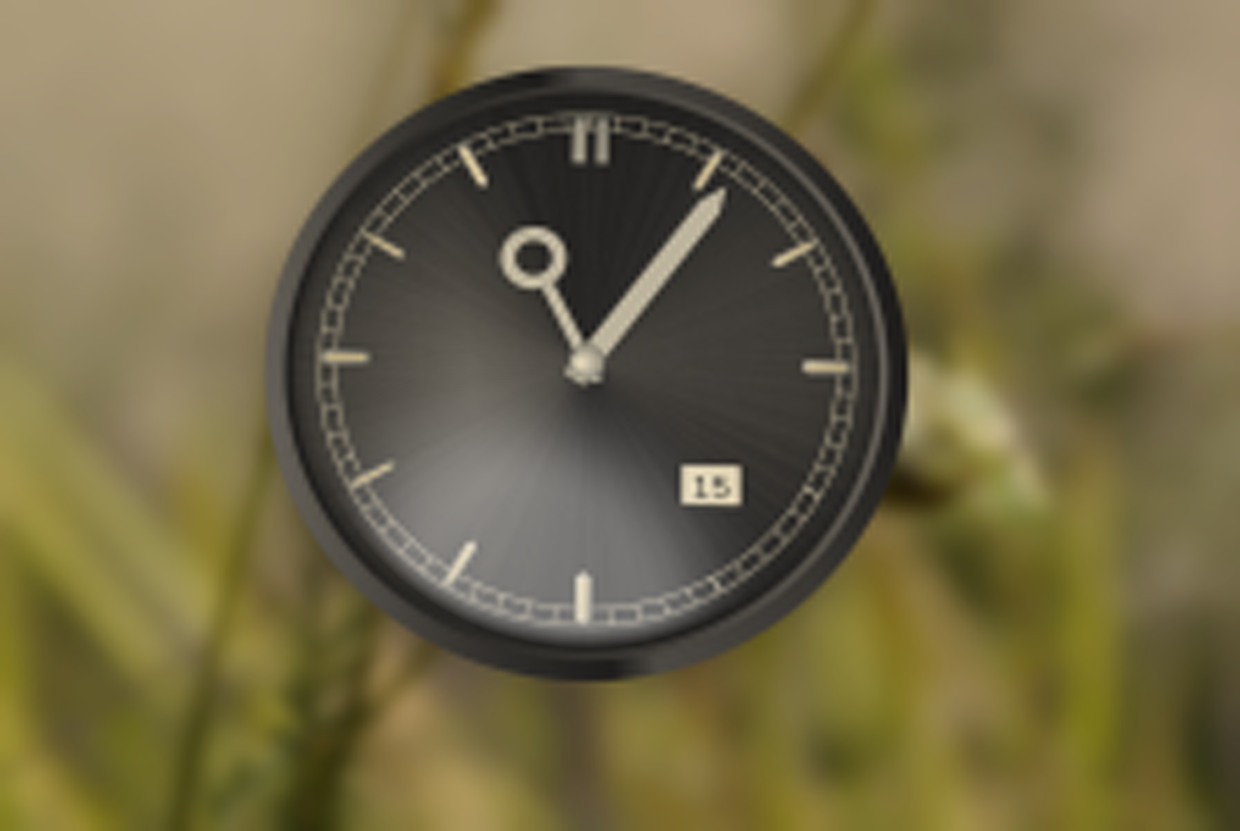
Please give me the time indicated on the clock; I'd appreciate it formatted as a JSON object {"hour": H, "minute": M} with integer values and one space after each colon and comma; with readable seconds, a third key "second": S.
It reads {"hour": 11, "minute": 6}
